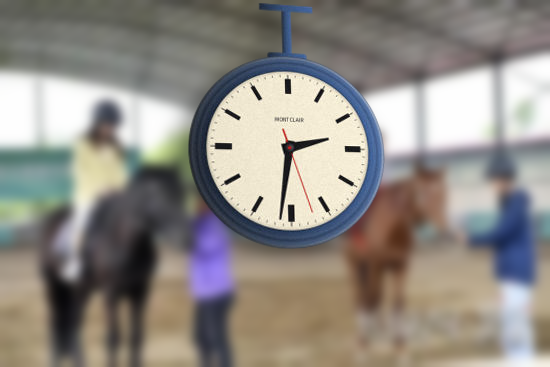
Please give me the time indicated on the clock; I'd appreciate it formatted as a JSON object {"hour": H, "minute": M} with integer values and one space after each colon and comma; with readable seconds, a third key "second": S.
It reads {"hour": 2, "minute": 31, "second": 27}
